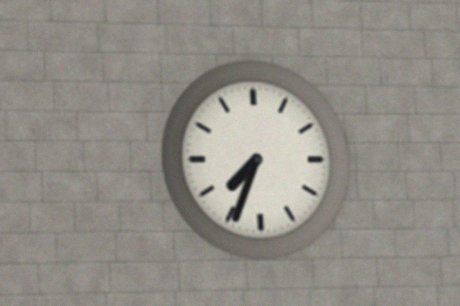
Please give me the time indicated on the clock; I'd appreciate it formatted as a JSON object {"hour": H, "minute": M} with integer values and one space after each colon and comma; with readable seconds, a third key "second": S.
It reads {"hour": 7, "minute": 34}
